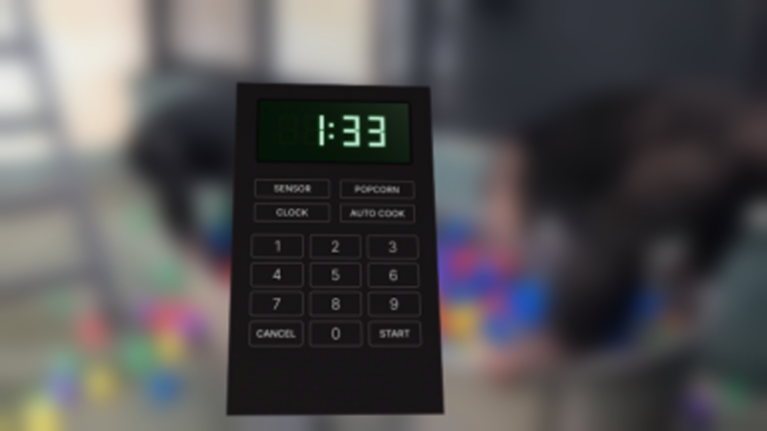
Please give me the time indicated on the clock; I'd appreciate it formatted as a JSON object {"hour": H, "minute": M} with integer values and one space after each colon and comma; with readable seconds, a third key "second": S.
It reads {"hour": 1, "minute": 33}
